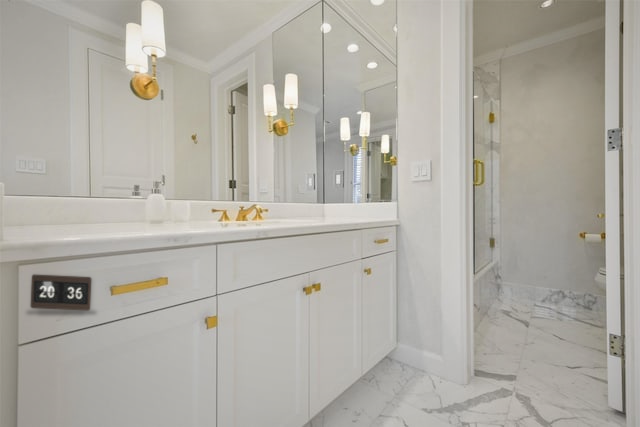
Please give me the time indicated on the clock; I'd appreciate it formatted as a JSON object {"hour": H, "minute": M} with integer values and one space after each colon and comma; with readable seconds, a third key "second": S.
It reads {"hour": 20, "minute": 36}
